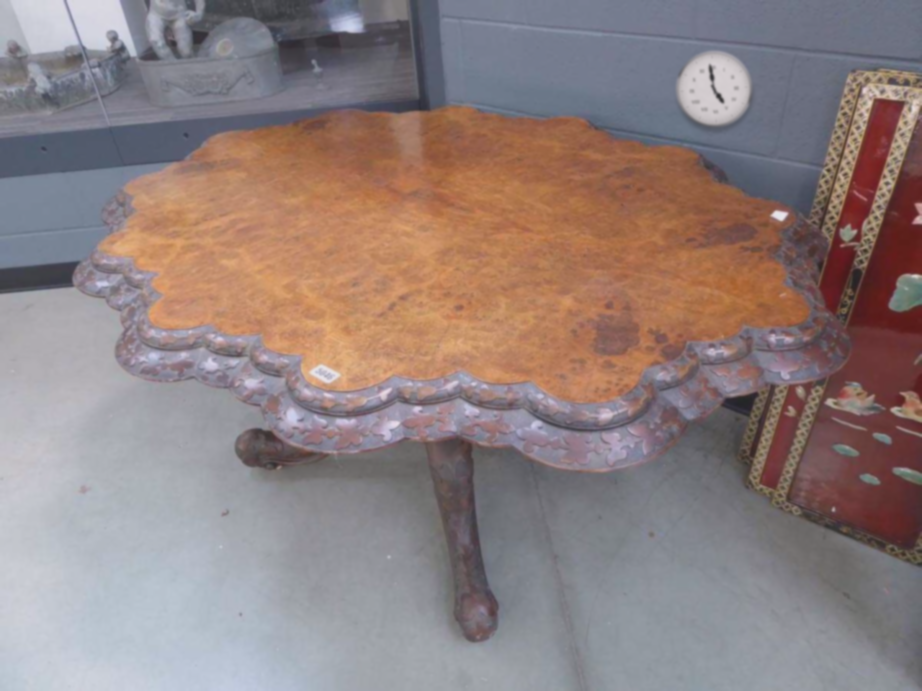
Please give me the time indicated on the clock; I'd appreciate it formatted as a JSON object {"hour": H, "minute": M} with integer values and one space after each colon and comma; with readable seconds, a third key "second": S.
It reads {"hour": 4, "minute": 59}
